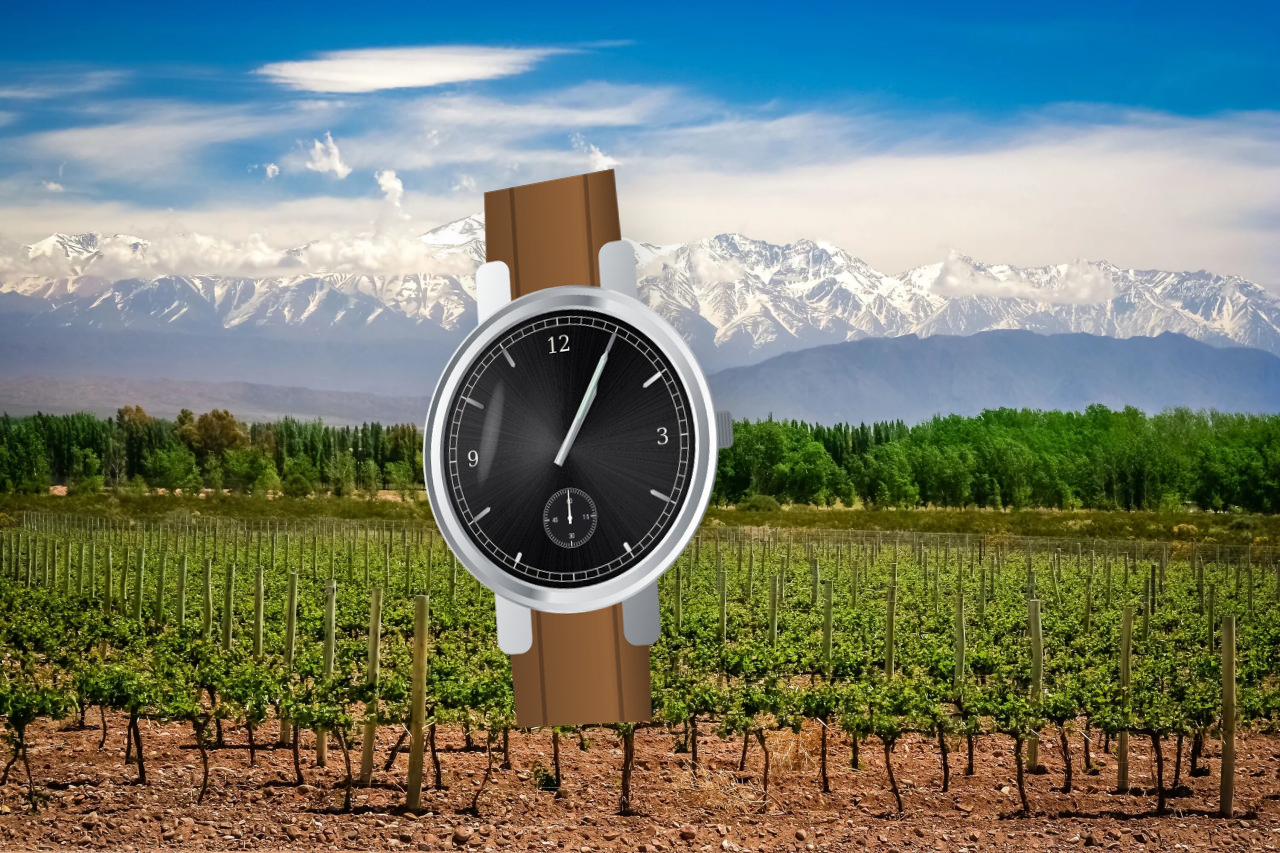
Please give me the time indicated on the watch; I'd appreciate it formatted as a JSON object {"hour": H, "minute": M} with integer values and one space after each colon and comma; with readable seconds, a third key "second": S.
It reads {"hour": 1, "minute": 5}
